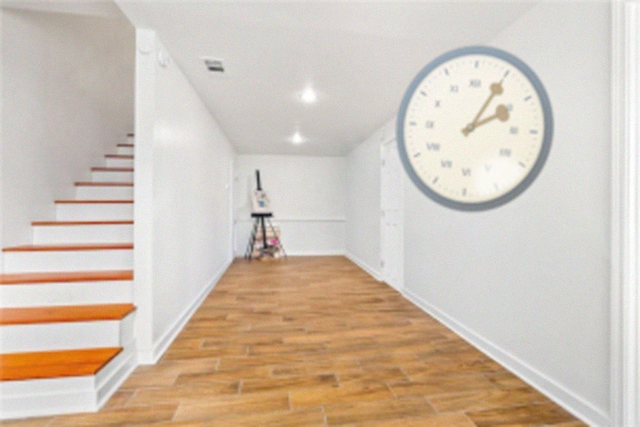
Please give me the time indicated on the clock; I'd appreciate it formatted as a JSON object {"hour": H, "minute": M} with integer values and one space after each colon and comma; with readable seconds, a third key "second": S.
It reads {"hour": 2, "minute": 5}
